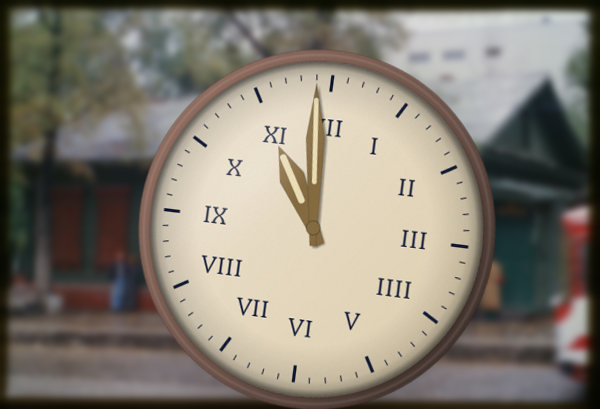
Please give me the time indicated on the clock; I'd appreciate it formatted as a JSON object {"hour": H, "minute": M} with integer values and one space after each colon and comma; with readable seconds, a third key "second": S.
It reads {"hour": 10, "minute": 59}
